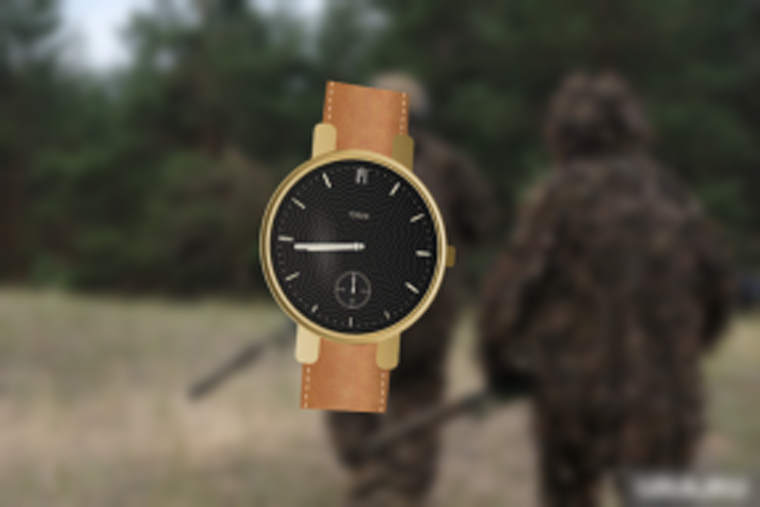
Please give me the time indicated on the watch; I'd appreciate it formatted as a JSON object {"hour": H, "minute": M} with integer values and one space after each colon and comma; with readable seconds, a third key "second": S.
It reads {"hour": 8, "minute": 44}
